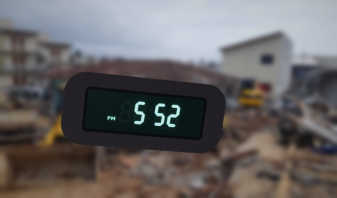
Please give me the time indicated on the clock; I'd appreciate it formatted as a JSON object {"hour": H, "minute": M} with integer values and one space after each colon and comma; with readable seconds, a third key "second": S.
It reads {"hour": 5, "minute": 52}
